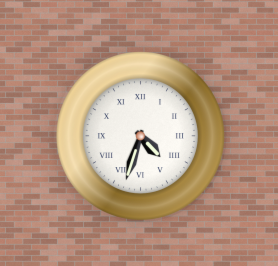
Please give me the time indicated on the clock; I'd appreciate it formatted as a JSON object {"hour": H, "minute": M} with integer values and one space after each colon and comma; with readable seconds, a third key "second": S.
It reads {"hour": 4, "minute": 33}
